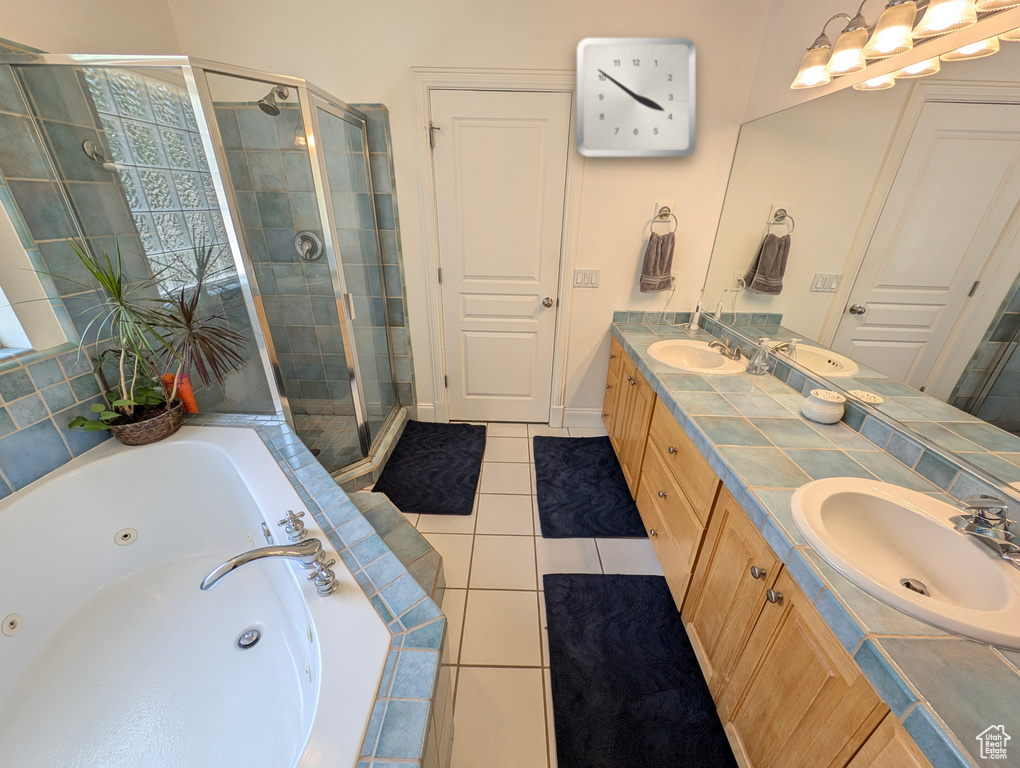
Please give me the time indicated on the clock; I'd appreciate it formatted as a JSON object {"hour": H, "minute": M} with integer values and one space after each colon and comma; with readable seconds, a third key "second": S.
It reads {"hour": 3, "minute": 51}
